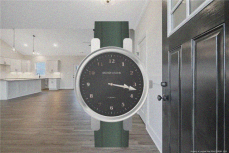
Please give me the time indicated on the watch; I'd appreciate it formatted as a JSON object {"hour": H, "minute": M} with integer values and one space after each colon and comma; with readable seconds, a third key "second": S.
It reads {"hour": 3, "minute": 17}
